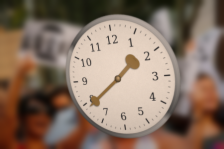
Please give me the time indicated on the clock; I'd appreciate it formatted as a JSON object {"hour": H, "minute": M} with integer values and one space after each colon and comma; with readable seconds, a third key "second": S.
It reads {"hour": 1, "minute": 39}
